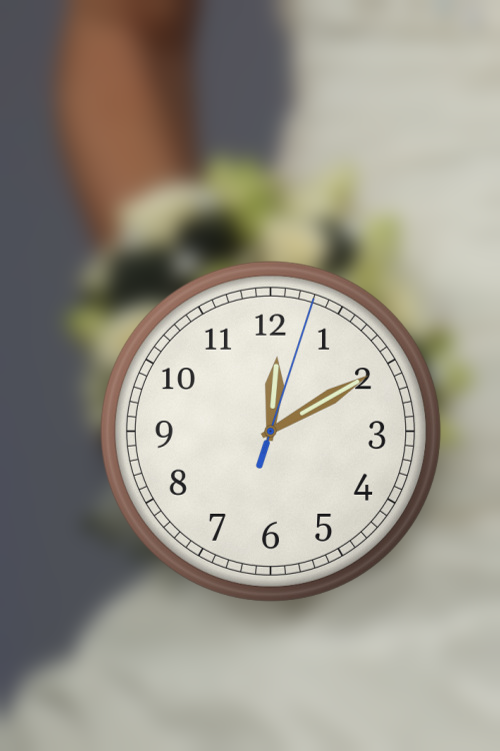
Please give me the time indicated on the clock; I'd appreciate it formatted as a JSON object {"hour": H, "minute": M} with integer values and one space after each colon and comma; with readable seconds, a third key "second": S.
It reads {"hour": 12, "minute": 10, "second": 3}
